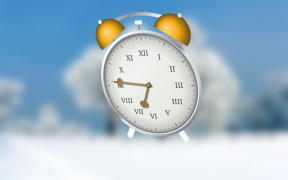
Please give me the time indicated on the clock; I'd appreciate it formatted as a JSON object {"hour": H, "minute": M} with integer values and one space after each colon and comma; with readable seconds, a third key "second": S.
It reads {"hour": 6, "minute": 46}
